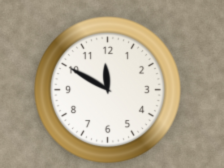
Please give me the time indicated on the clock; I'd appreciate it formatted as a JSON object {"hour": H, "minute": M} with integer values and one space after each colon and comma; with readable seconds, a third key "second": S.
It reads {"hour": 11, "minute": 50}
